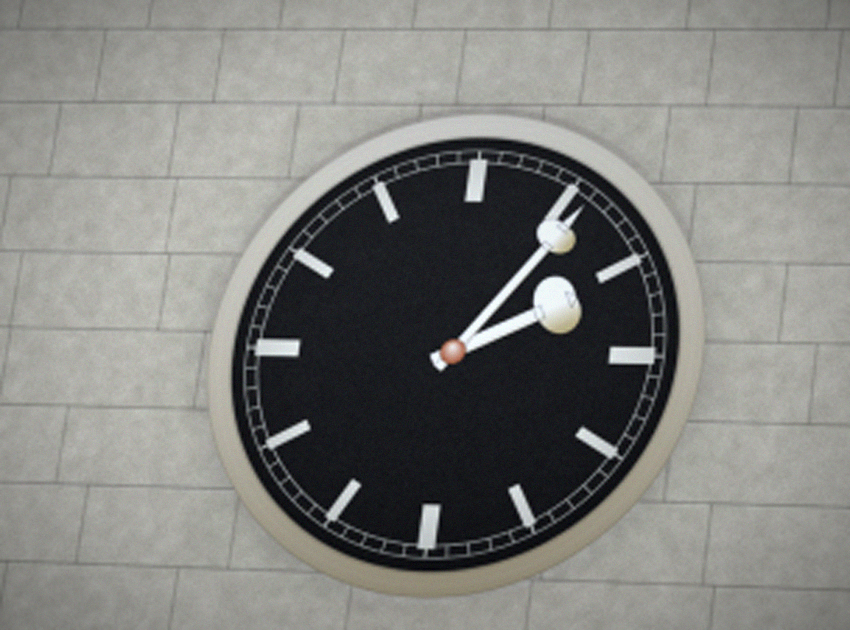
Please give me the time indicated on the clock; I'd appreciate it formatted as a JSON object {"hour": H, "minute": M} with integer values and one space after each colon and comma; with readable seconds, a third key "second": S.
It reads {"hour": 2, "minute": 6}
